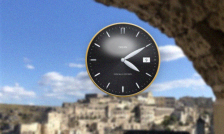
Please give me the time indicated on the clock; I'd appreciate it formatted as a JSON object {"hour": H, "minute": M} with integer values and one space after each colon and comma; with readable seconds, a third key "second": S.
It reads {"hour": 4, "minute": 10}
